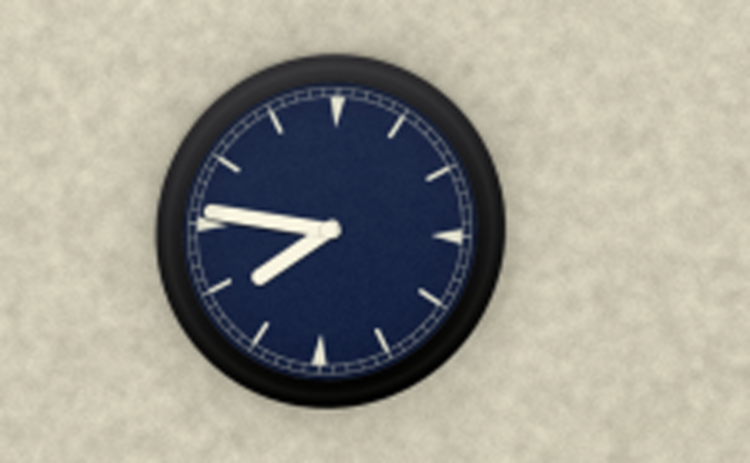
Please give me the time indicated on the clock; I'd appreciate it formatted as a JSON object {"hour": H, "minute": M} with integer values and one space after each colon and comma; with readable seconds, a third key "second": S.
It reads {"hour": 7, "minute": 46}
